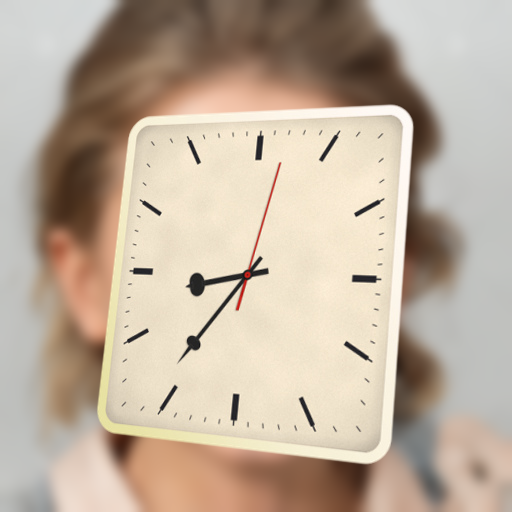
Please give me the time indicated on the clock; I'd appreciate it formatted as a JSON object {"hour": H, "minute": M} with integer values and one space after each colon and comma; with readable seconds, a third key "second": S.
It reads {"hour": 8, "minute": 36, "second": 2}
